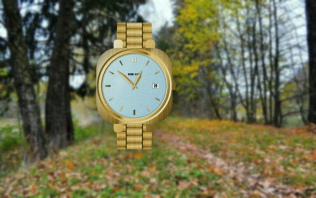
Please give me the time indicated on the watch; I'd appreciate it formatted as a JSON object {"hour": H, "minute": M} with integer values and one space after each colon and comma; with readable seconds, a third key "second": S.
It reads {"hour": 12, "minute": 52}
